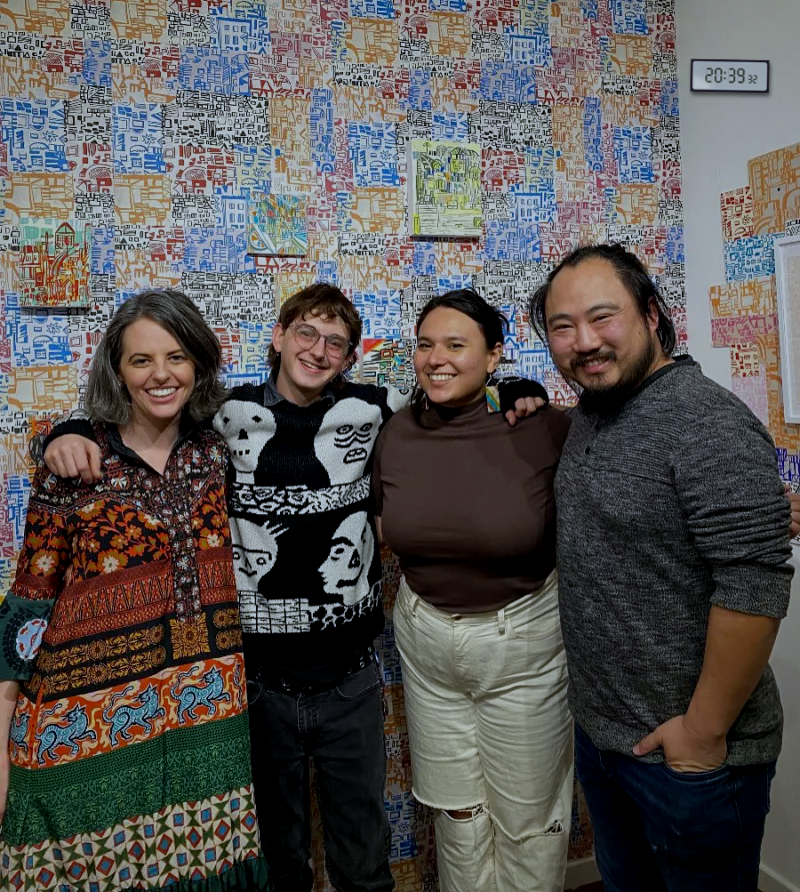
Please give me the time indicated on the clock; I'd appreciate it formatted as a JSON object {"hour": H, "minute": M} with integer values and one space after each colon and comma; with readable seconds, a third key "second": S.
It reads {"hour": 20, "minute": 39, "second": 32}
